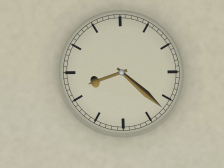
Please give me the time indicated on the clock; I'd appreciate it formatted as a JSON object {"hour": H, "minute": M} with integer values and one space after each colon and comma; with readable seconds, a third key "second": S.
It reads {"hour": 8, "minute": 22}
